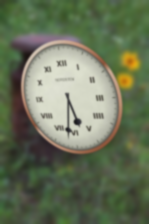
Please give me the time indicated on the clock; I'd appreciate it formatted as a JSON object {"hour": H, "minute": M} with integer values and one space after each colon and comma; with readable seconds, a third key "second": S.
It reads {"hour": 5, "minute": 32}
